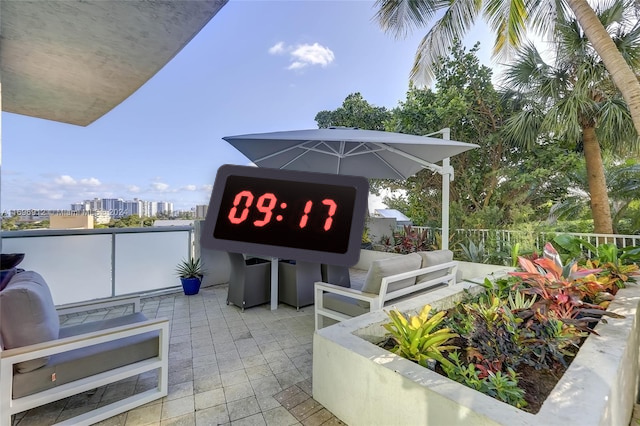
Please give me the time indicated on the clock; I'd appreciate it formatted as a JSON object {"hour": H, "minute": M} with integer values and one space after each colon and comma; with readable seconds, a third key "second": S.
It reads {"hour": 9, "minute": 17}
